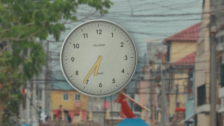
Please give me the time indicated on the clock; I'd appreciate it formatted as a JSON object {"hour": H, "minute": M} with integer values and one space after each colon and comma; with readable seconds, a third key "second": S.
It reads {"hour": 6, "minute": 36}
